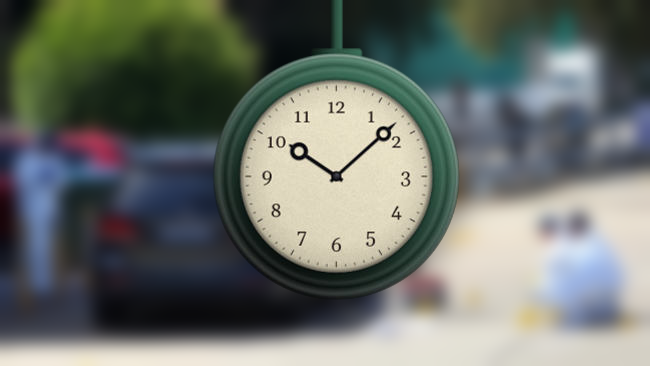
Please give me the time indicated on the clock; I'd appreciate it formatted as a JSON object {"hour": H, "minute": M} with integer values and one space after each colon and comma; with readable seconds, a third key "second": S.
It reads {"hour": 10, "minute": 8}
